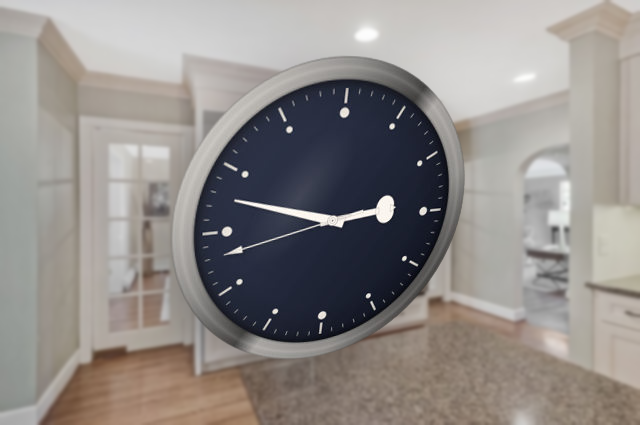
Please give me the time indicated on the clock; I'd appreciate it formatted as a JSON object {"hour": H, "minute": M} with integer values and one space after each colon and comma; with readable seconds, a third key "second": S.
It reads {"hour": 2, "minute": 47, "second": 43}
